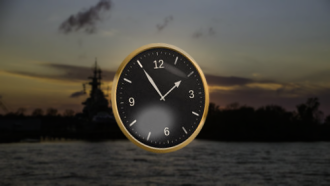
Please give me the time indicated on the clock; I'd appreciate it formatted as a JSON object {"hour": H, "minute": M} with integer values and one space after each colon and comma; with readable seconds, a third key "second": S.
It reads {"hour": 1, "minute": 55}
